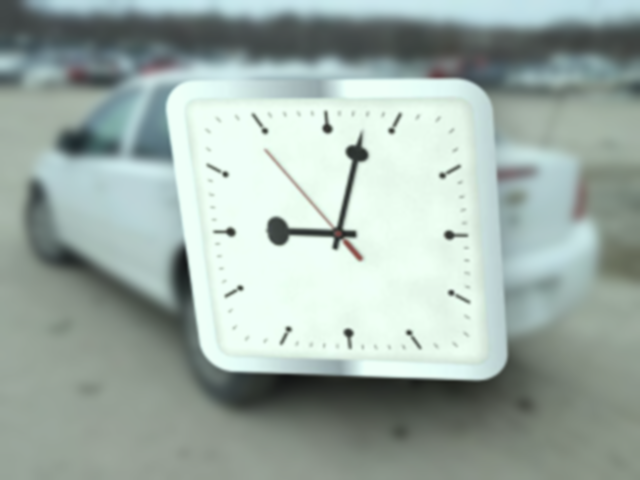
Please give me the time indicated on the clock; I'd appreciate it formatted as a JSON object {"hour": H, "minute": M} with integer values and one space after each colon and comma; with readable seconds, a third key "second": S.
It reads {"hour": 9, "minute": 2, "second": 54}
